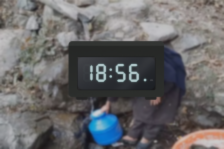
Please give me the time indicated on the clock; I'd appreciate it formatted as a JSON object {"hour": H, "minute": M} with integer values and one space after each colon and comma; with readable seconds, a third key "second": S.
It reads {"hour": 18, "minute": 56}
